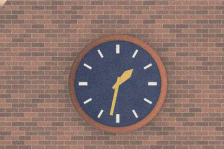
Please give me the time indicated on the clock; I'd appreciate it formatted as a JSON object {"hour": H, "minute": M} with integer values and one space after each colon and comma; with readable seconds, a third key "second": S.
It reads {"hour": 1, "minute": 32}
